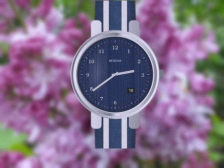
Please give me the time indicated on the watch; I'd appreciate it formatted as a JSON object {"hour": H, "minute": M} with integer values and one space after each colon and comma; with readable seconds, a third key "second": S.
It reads {"hour": 2, "minute": 39}
